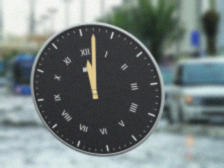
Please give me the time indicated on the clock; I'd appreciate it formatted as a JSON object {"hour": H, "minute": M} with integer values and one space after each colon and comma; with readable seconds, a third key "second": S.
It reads {"hour": 12, "minute": 2}
